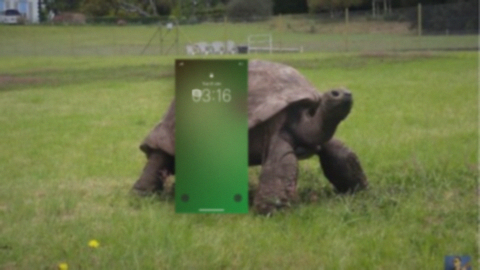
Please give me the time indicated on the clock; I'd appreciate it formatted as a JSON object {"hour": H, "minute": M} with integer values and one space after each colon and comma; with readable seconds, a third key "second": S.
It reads {"hour": 3, "minute": 16}
